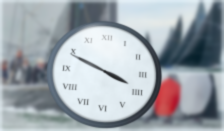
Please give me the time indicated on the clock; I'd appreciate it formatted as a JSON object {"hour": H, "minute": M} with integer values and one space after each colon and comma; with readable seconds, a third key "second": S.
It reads {"hour": 3, "minute": 49}
